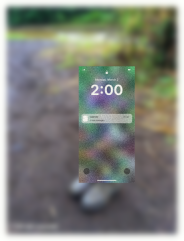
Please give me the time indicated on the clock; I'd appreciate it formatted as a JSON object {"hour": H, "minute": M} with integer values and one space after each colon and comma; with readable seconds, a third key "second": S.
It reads {"hour": 2, "minute": 0}
